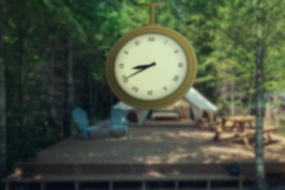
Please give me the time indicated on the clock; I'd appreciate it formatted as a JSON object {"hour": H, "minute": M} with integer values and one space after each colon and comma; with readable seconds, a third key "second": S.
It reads {"hour": 8, "minute": 40}
